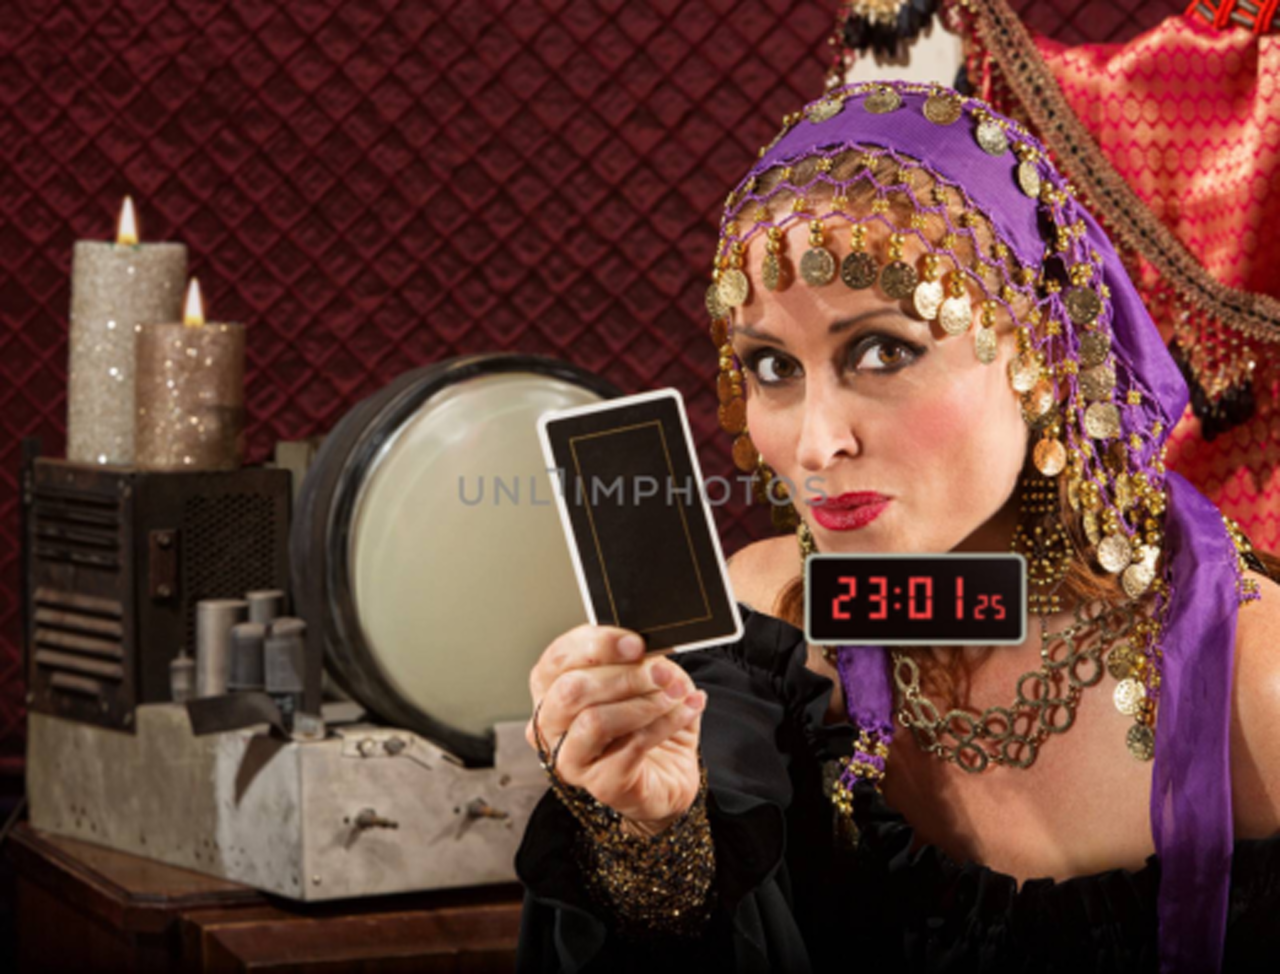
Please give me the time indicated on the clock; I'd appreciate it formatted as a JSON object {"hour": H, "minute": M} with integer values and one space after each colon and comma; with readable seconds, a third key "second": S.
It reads {"hour": 23, "minute": 1, "second": 25}
